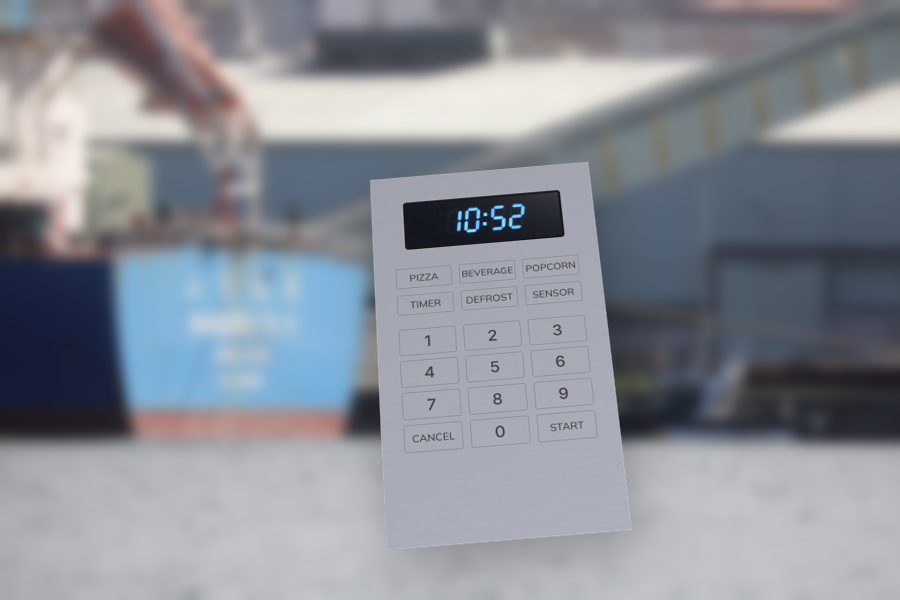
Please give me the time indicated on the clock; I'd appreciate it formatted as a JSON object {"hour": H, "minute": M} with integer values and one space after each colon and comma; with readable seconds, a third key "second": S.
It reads {"hour": 10, "minute": 52}
